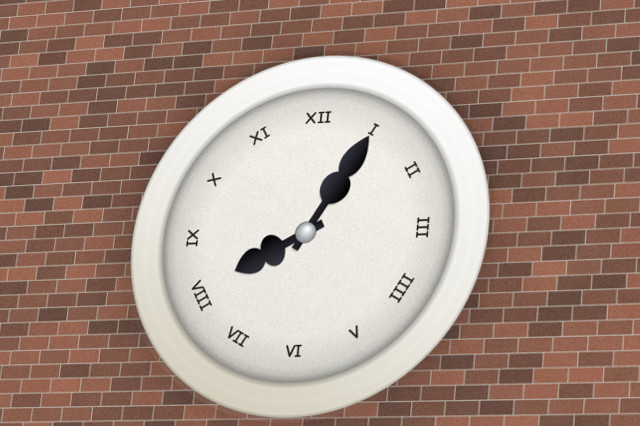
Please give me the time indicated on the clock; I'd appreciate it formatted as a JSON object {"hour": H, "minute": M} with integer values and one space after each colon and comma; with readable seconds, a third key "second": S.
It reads {"hour": 8, "minute": 5}
